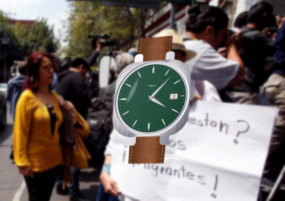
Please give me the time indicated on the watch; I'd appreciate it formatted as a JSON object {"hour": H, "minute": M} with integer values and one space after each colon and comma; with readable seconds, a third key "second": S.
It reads {"hour": 4, "minute": 7}
